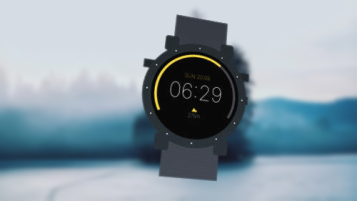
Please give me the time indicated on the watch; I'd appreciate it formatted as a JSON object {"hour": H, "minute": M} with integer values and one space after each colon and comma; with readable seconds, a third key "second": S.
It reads {"hour": 6, "minute": 29}
